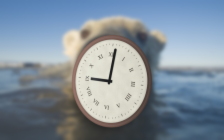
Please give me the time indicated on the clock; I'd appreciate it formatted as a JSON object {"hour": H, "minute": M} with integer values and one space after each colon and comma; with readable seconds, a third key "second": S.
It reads {"hour": 9, "minute": 1}
